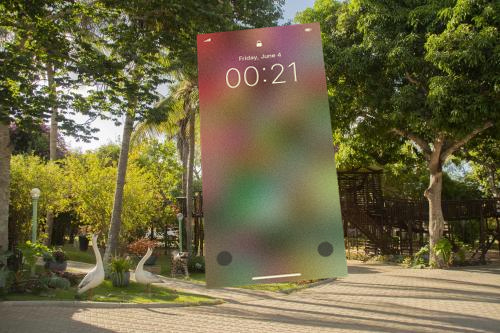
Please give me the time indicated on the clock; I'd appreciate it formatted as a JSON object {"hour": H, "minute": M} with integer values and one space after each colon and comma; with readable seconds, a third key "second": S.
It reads {"hour": 0, "minute": 21}
